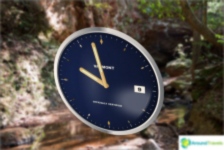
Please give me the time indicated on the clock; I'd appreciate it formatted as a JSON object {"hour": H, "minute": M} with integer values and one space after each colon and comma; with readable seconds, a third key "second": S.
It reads {"hour": 9, "minute": 58}
